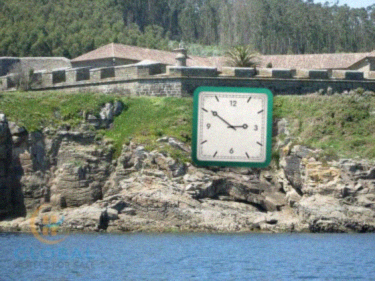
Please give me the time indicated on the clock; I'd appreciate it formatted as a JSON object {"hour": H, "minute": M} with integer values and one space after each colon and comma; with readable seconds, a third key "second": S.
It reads {"hour": 2, "minute": 51}
